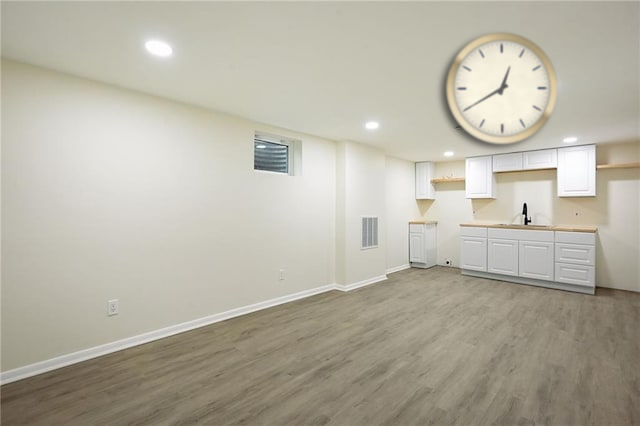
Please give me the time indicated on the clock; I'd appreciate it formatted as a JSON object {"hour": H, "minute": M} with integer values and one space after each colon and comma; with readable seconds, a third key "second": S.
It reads {"hour": 12, "minute": 40}
